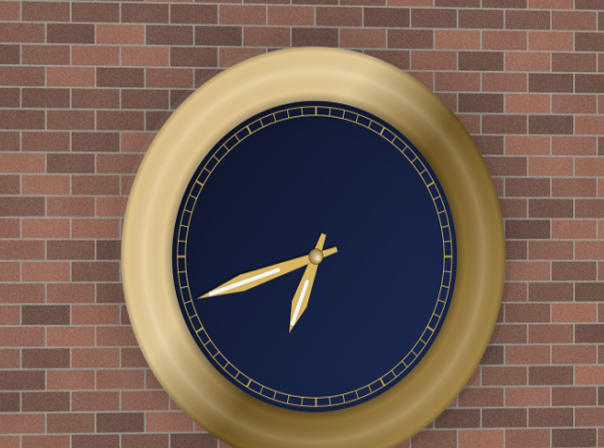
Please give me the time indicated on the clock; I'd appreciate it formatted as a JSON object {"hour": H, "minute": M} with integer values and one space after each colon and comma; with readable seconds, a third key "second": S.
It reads {"hour": 6, "minute": 42}
